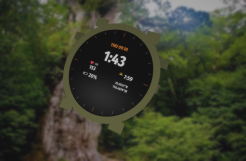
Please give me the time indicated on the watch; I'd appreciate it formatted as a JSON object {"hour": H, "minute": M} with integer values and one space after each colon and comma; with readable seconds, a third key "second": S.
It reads {"hour": 1, "minute": 43}
